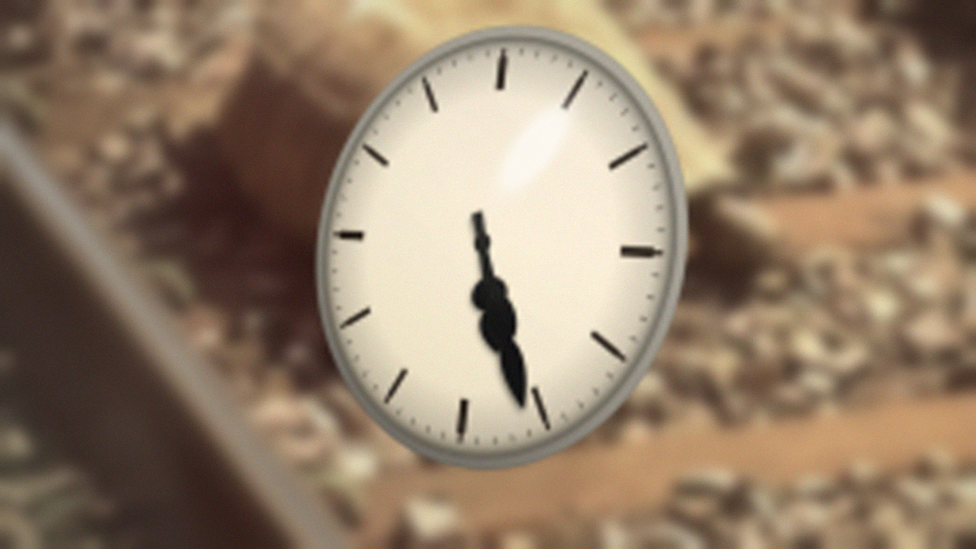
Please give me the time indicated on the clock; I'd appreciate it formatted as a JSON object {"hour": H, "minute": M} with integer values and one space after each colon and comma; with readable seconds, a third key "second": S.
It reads {"hour": 5, "minute": 26}
